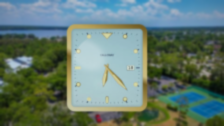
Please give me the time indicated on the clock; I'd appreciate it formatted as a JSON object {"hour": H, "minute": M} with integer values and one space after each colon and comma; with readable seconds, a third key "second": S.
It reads {"hour": 6, "minute": 23}
